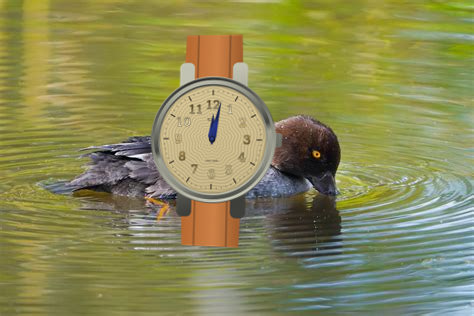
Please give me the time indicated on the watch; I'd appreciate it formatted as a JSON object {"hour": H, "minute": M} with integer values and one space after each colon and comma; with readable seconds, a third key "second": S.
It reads {"hour": 12, "minute": 2}
